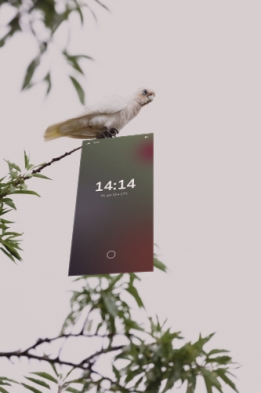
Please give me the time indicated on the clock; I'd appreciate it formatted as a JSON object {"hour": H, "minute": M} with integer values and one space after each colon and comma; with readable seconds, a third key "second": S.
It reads {"hour": 14, "minute": 14}
